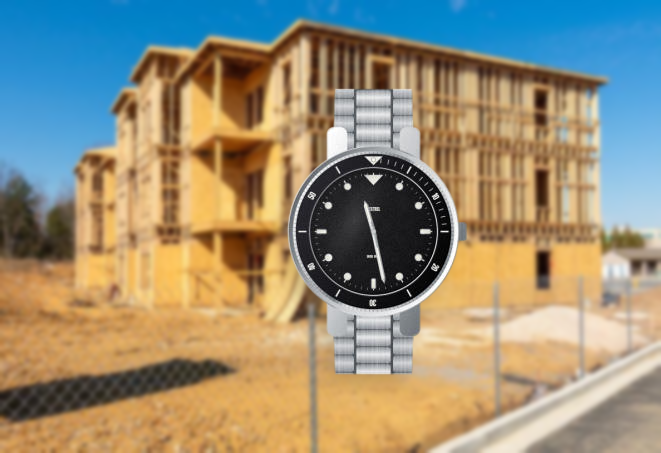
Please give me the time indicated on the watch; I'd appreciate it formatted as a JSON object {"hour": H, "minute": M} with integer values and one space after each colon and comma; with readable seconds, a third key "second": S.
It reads {"hour": 11, "minute": 28}
